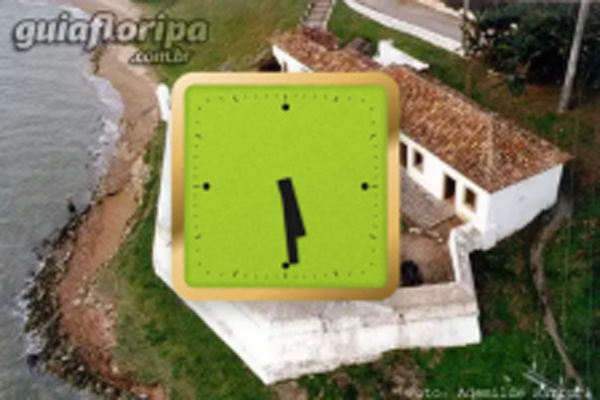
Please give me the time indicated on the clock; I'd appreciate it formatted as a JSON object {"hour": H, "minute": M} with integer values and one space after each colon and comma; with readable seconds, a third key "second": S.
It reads {"hour": 5, "minute": 29}
